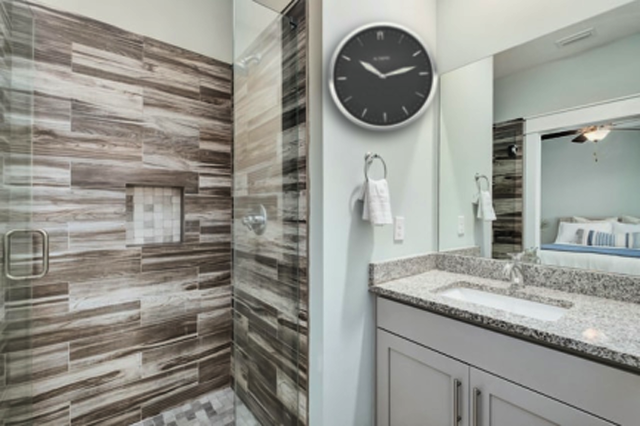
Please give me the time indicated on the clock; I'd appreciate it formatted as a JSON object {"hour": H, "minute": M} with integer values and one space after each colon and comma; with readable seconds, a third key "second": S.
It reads {"hour": 10, "minute": 13}
